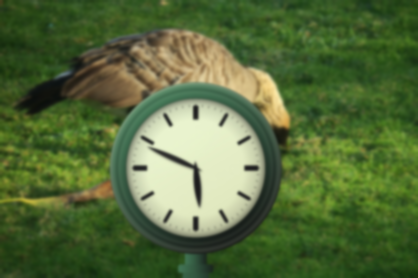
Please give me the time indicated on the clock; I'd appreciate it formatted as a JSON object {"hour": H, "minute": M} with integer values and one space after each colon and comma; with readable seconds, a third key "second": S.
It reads {"hour": 5, "minute": 49}
